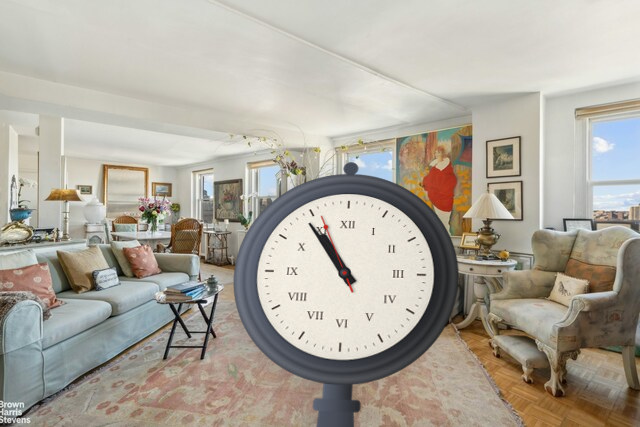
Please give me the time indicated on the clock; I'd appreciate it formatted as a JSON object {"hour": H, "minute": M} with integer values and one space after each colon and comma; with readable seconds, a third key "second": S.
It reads {"hour": 10, "minute": 53, "second": 56}
